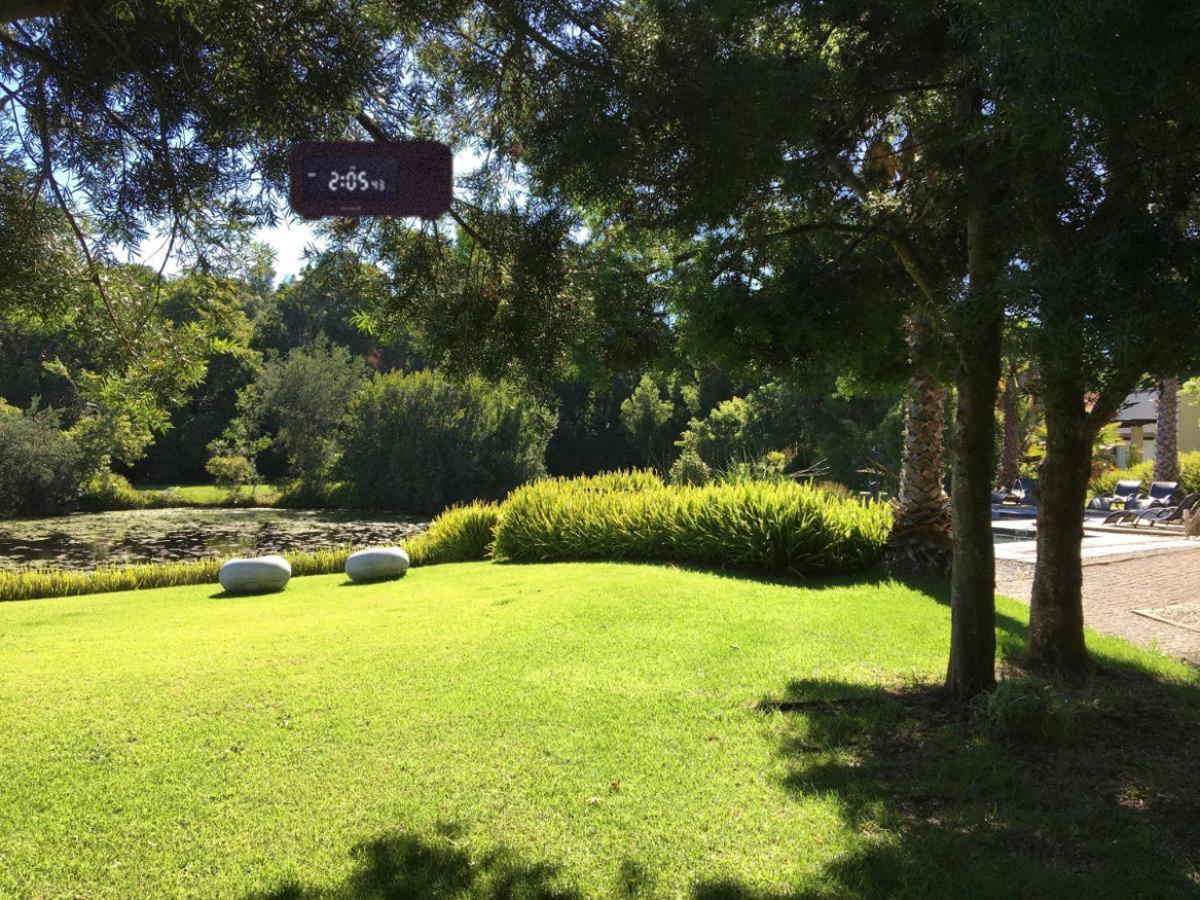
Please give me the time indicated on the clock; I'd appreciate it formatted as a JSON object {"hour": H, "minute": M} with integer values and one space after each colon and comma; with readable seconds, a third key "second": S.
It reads {"hour": 2, "minute": 5}
